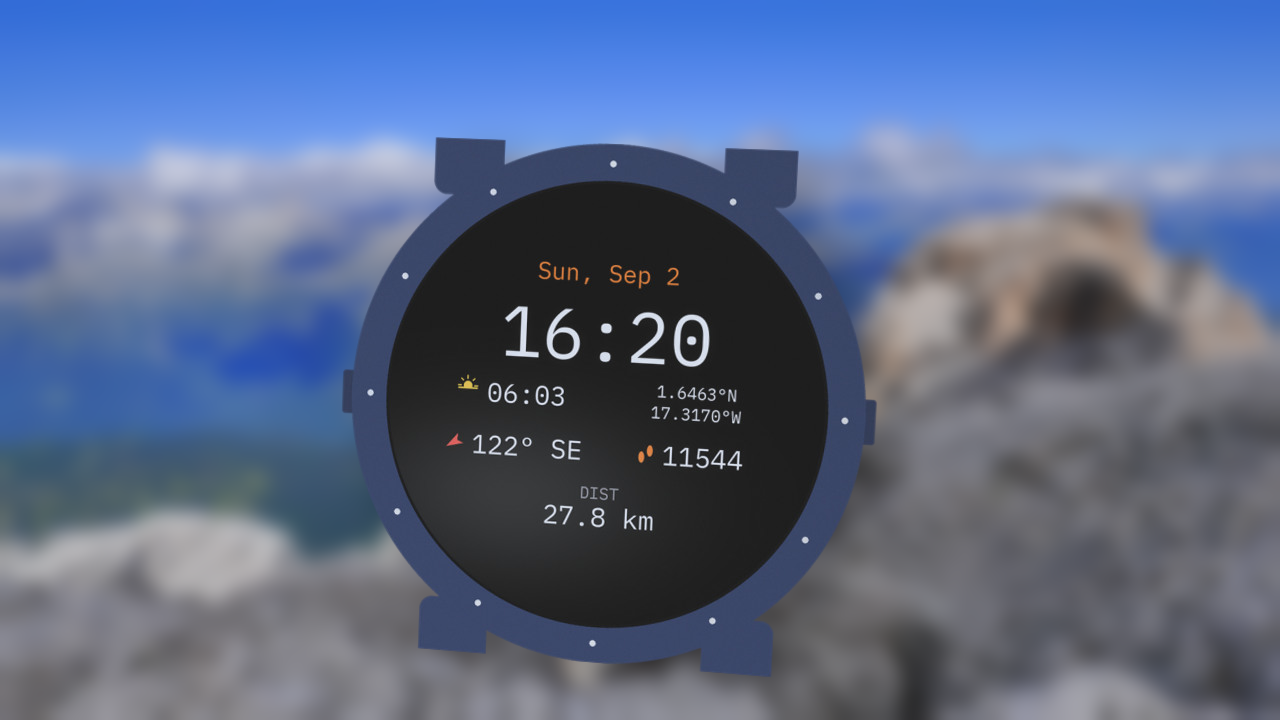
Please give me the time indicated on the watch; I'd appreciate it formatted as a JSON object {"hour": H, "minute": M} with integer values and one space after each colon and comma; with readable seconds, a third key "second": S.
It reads {"hour": 16, "minute": 20}
